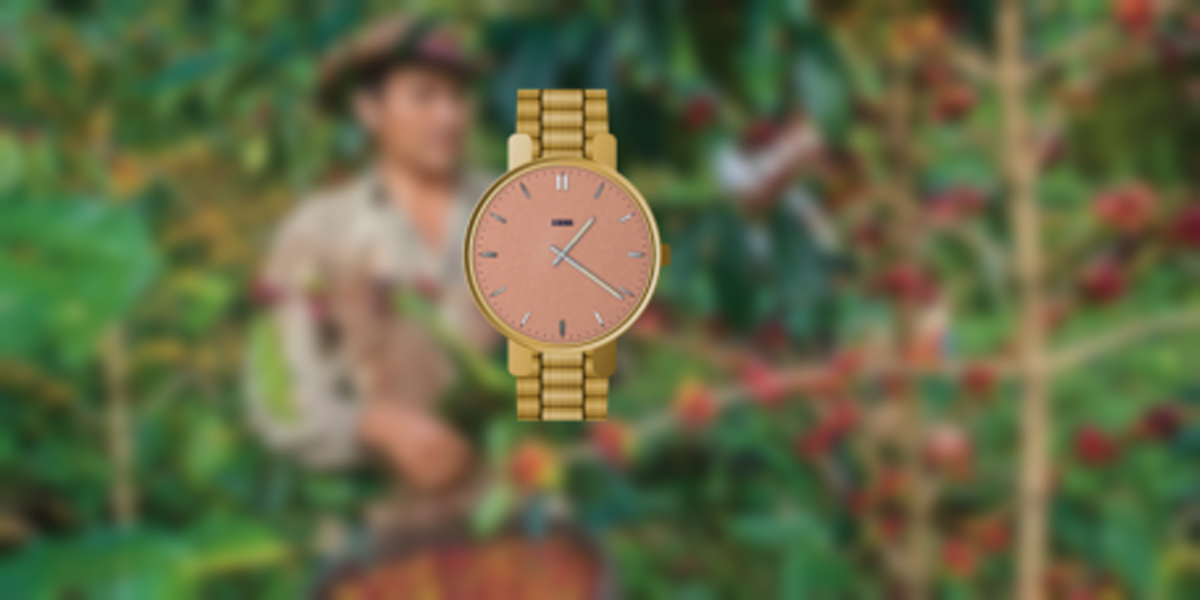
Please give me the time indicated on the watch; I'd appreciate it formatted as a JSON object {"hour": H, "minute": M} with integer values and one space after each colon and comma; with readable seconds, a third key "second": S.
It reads {"hour": 1, "minute": 21}
